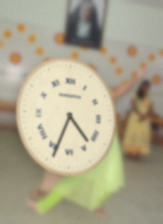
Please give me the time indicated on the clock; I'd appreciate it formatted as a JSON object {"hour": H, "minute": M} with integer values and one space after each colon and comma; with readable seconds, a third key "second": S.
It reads {"hour": 4, "minute": 34}
